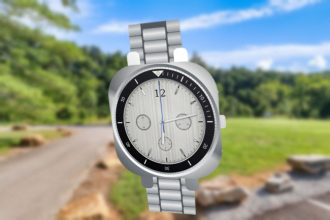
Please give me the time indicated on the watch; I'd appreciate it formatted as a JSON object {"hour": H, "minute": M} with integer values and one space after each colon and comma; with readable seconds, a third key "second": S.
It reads {"hour": 6, "minute": 13}
